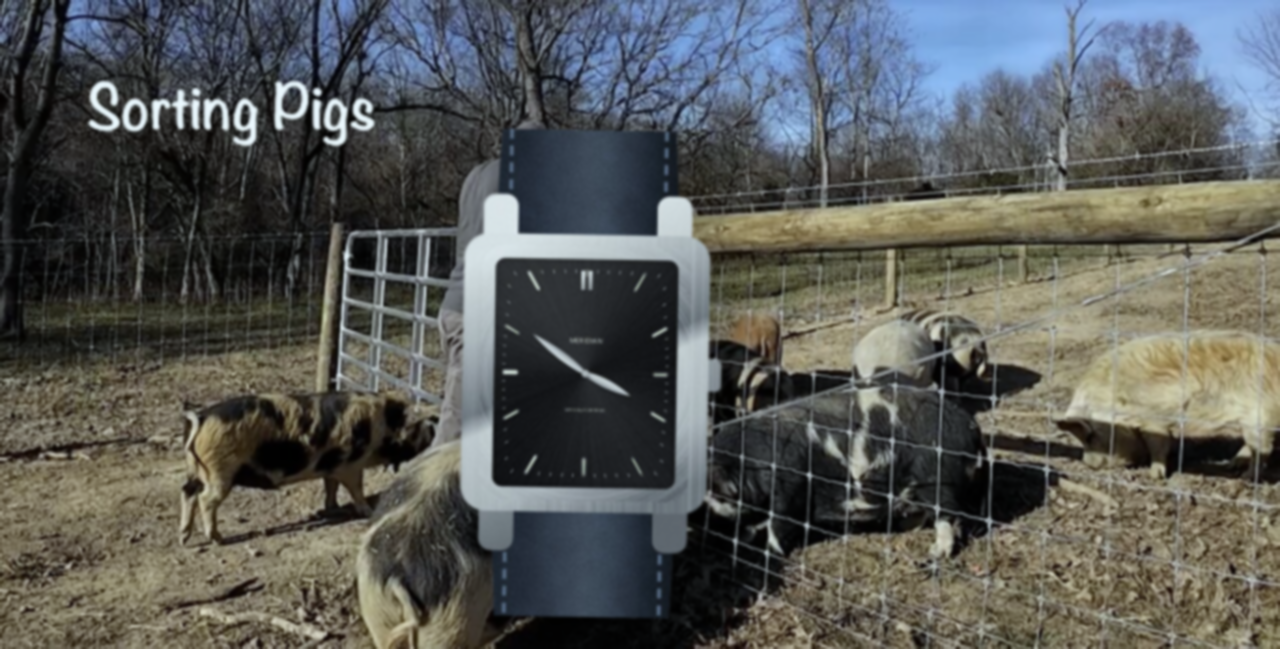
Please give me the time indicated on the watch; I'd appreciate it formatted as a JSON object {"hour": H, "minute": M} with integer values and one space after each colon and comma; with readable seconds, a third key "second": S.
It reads {"hour": 3, "minute": 51}
